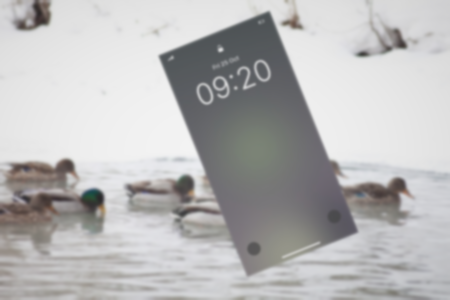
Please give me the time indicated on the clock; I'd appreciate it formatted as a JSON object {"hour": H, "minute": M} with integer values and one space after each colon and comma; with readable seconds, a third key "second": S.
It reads {"hour": 9, "minute": 20}
